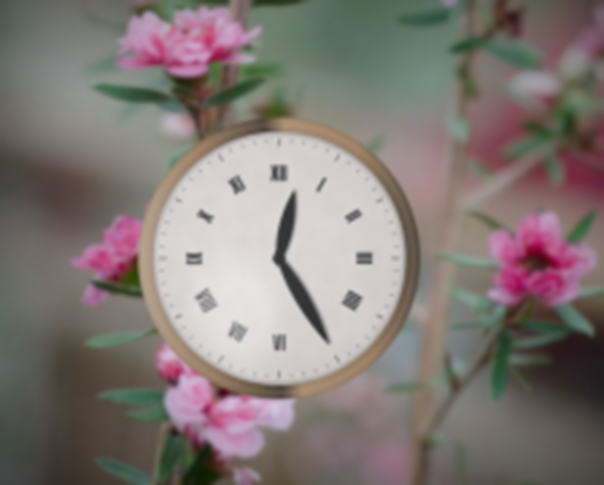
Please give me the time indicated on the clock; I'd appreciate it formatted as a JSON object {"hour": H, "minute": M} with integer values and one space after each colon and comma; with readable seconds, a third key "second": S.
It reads {"hour": 12, "minute": 25}
